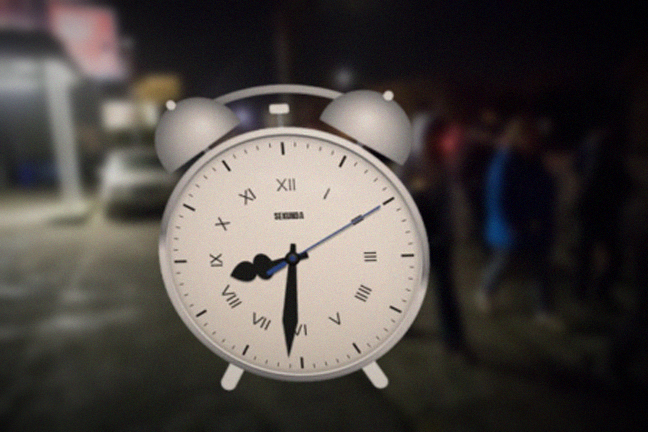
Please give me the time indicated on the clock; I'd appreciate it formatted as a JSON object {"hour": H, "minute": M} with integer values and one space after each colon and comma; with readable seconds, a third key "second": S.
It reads {"hour": 8, "minute": 31, "second": 10}
